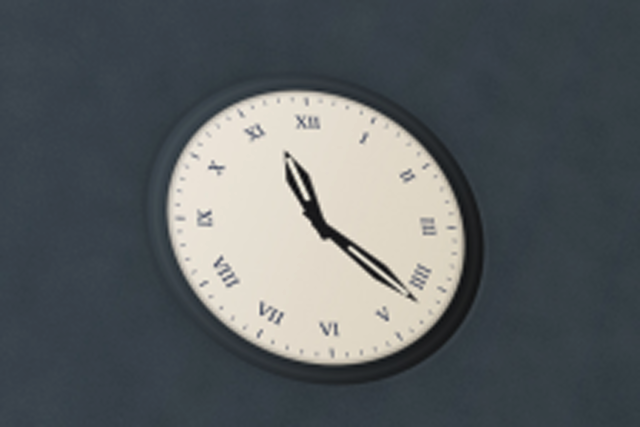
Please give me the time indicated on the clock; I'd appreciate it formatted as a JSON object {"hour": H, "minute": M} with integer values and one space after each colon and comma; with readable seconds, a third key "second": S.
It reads {"hour": 11, "minute": 22}
